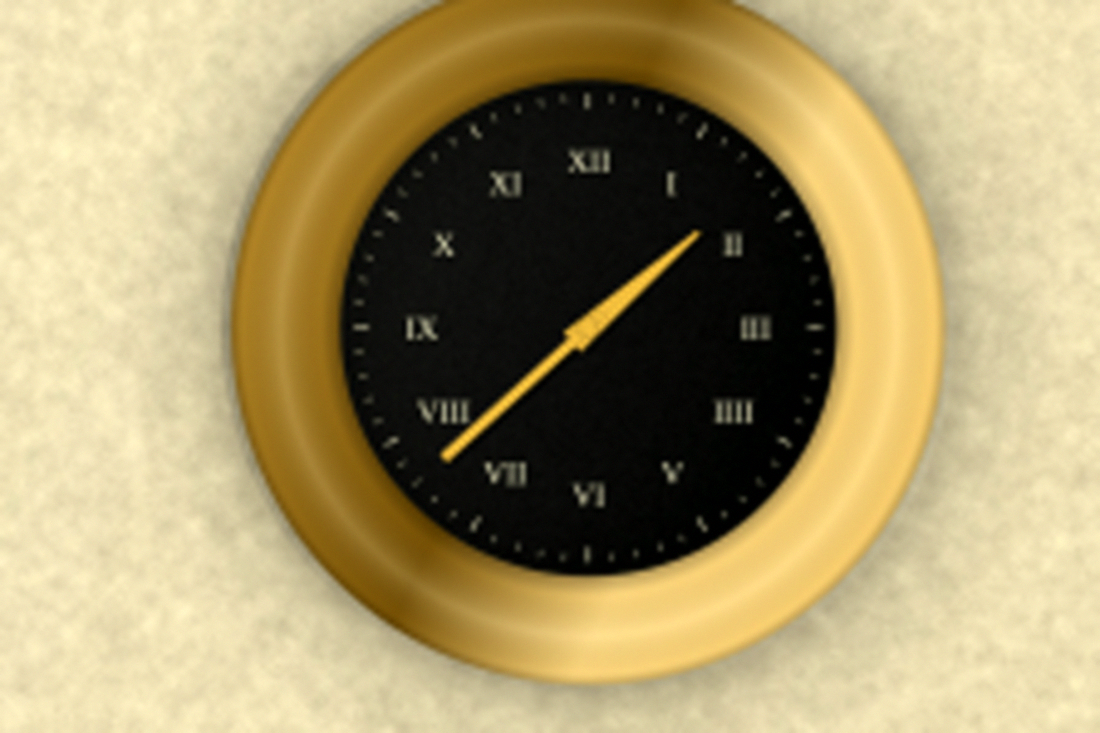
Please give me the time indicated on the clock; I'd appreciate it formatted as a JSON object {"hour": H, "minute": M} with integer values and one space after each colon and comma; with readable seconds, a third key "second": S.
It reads {"hour": 1, "minute": 38}
